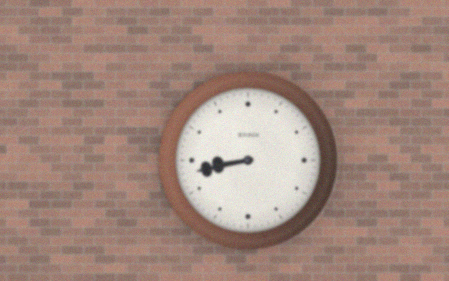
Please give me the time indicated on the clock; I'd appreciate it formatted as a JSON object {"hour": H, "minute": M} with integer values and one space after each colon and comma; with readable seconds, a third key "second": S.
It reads {"hour": 8, "minute": 43}
